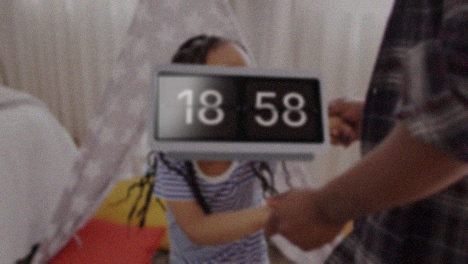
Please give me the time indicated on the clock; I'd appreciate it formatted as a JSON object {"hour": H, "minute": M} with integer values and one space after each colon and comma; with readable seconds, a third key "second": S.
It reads {"hour": 18, "minute": 58}
